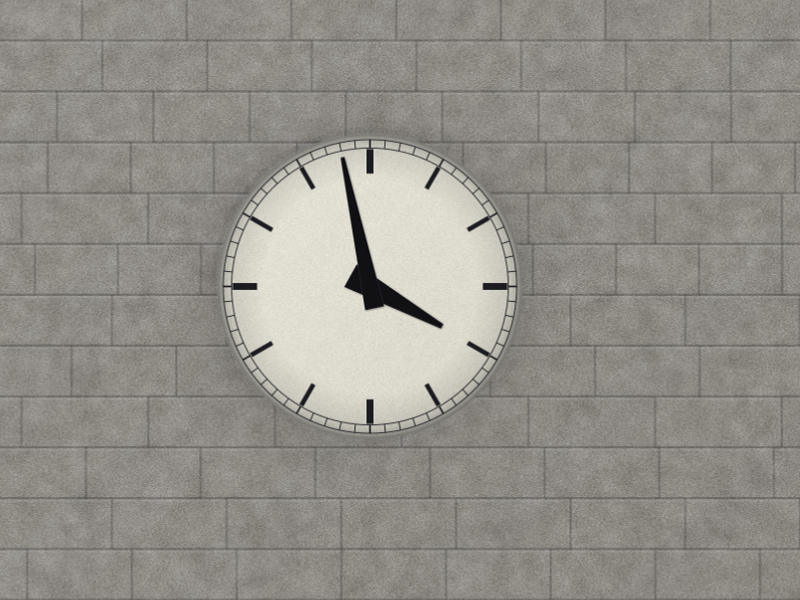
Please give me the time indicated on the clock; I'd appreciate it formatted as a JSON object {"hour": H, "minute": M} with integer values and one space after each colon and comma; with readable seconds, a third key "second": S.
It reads {"hour": 3, "minute": 58}
